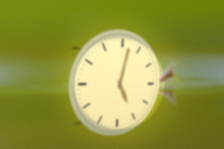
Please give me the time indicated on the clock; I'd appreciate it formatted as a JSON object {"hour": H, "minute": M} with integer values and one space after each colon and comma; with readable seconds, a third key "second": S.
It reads {"hour": 5, "minute": 2}
